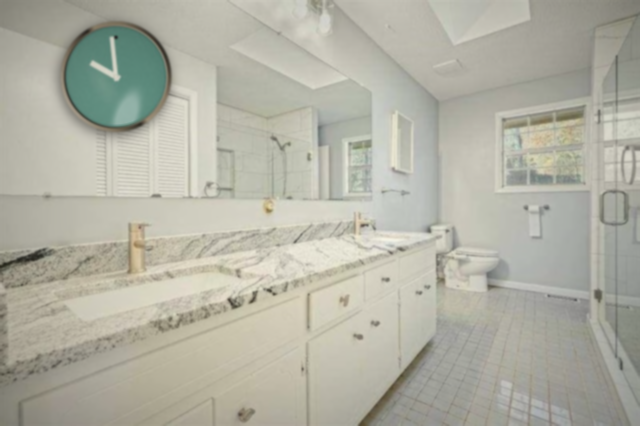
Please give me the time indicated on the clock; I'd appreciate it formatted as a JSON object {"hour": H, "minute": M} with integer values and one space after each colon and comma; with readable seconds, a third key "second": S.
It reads {"hour": 9, "minute": 59}
